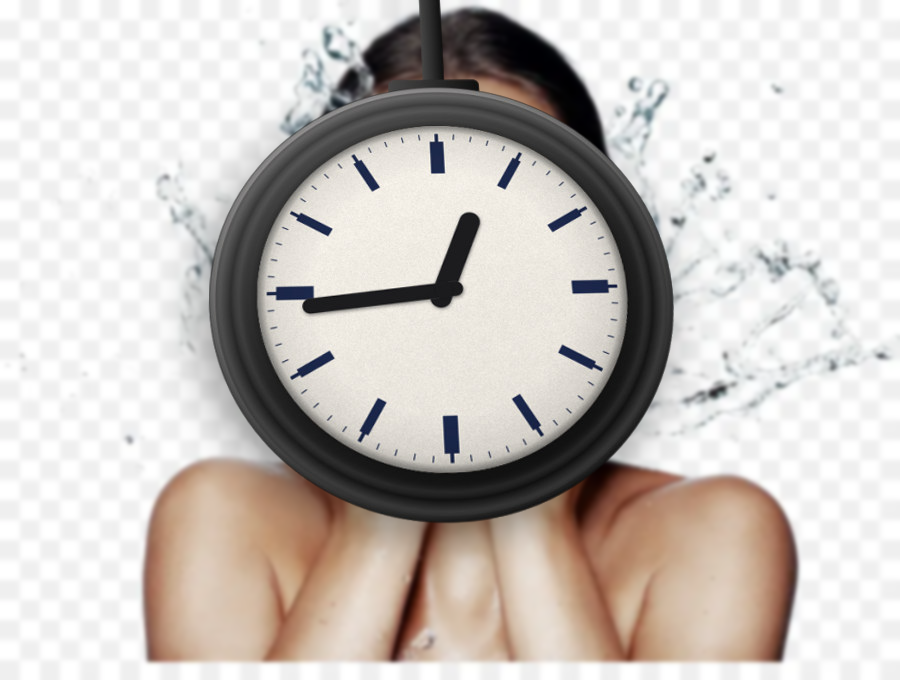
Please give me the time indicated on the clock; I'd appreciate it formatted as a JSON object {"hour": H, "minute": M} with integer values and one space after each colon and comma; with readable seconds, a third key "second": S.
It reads {"hour": 12, "minute": 44}
